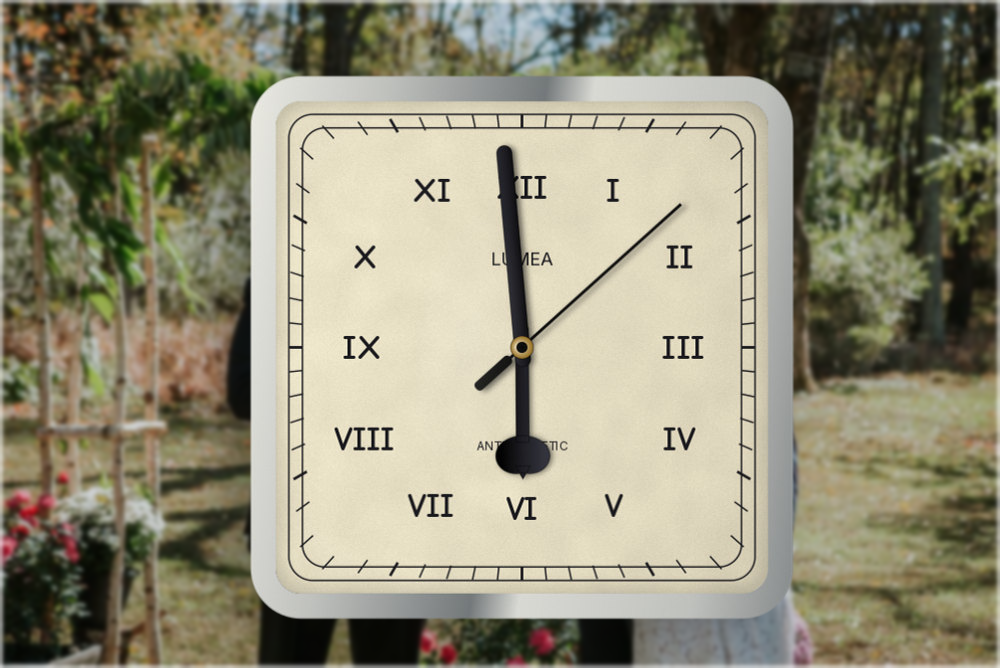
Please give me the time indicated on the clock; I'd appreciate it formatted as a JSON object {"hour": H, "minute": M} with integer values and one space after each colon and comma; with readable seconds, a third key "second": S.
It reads {"hour": 5, "minute": 59, "second": 8}
